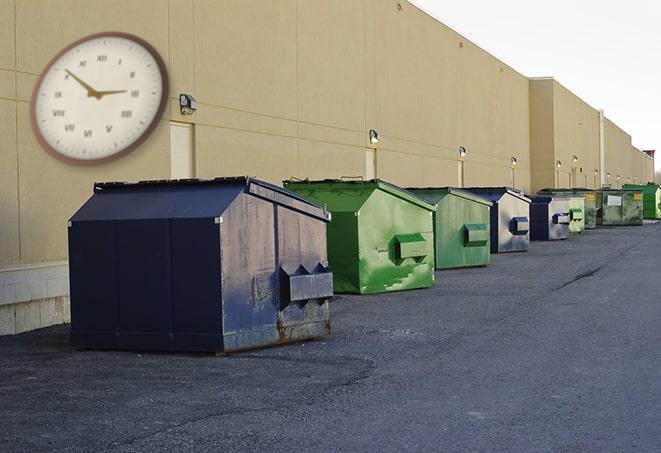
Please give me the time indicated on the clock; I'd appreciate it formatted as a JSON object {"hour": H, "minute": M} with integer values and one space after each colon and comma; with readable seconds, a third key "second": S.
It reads {"hour": 2, "minute": 51}
